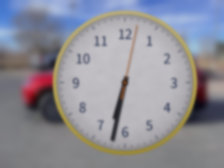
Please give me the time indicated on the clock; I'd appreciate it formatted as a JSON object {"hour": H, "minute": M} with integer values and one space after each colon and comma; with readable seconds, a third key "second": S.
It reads {"hour": 6, "minute": 32, "second": 2}
